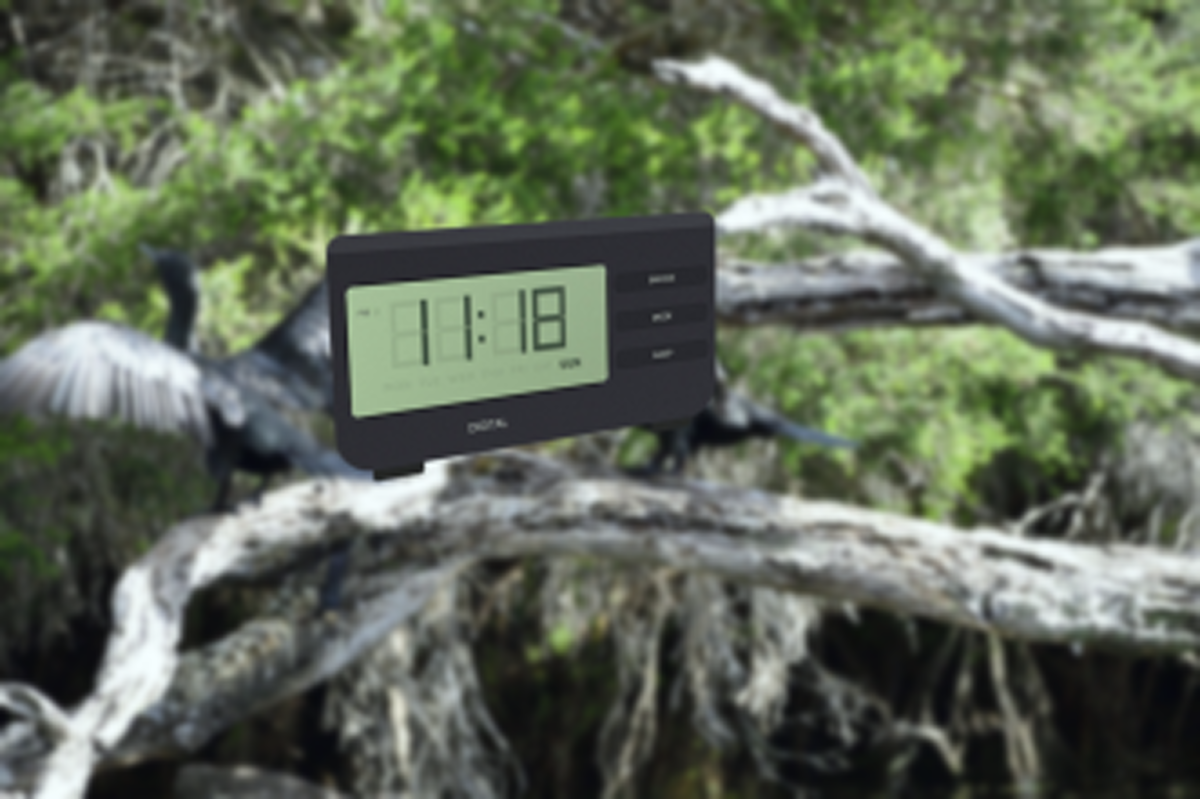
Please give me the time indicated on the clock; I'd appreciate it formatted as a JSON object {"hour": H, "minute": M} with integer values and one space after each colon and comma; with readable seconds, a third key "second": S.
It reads {"hour": 11, "minute": 18}
